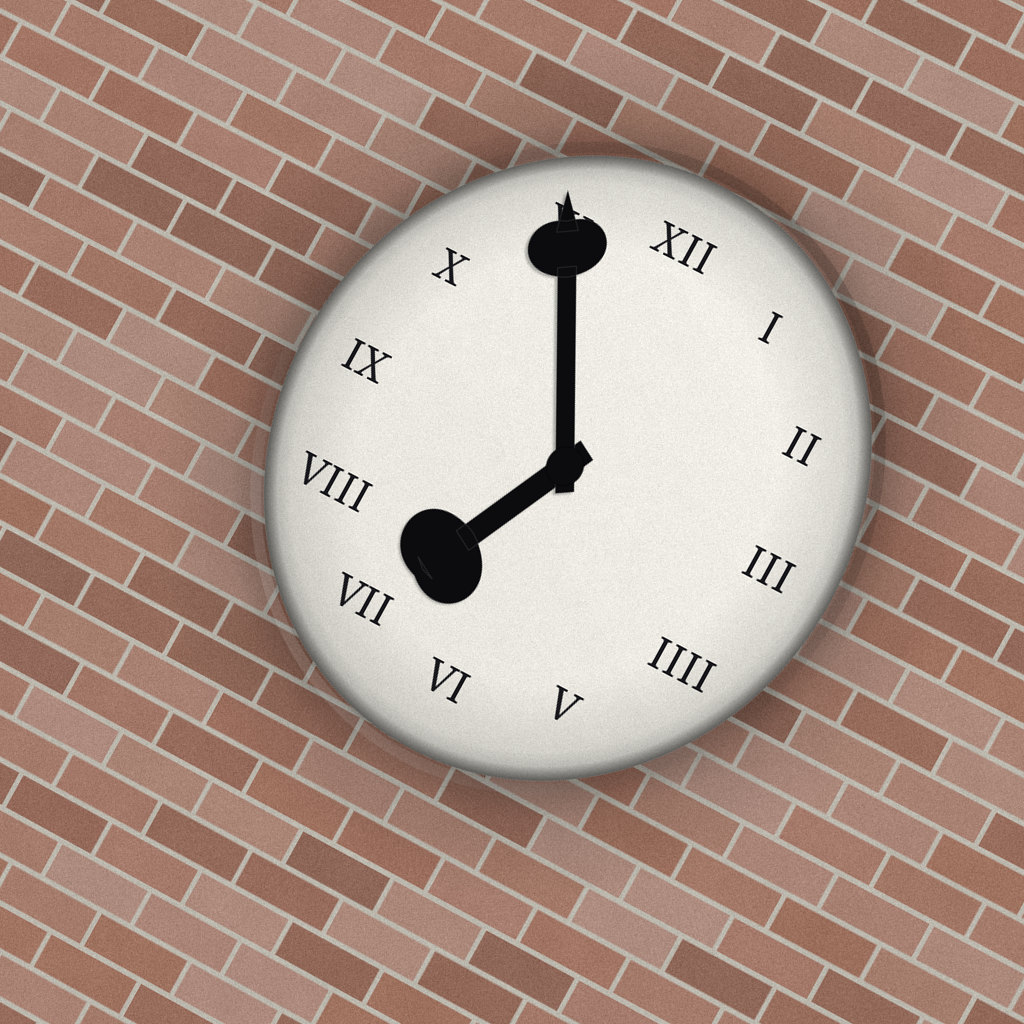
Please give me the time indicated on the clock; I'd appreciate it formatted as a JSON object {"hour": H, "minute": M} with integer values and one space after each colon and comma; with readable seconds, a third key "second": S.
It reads {"hour": 6, "minute": 55}
